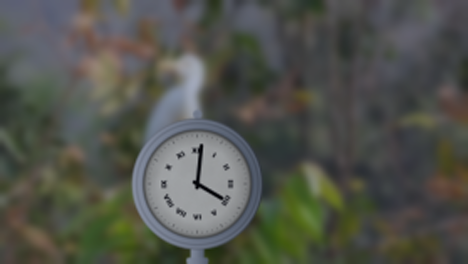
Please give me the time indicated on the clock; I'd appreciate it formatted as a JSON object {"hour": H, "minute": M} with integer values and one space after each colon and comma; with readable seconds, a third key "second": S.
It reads {"hour": 4, "minute": 1}
